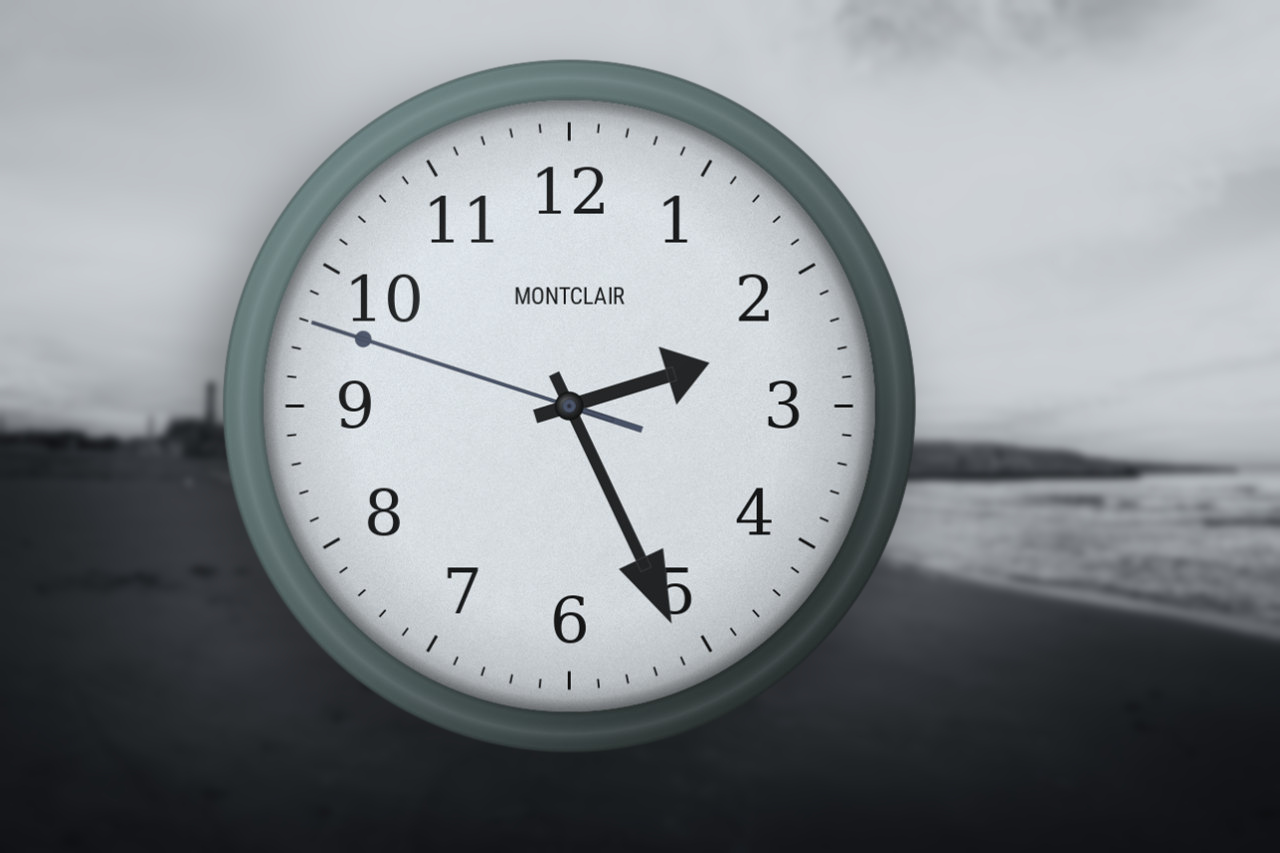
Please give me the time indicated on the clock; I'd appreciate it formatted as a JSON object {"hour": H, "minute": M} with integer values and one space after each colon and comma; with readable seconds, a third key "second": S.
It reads {"hour": 2, "minute": 25, "second": 48}
